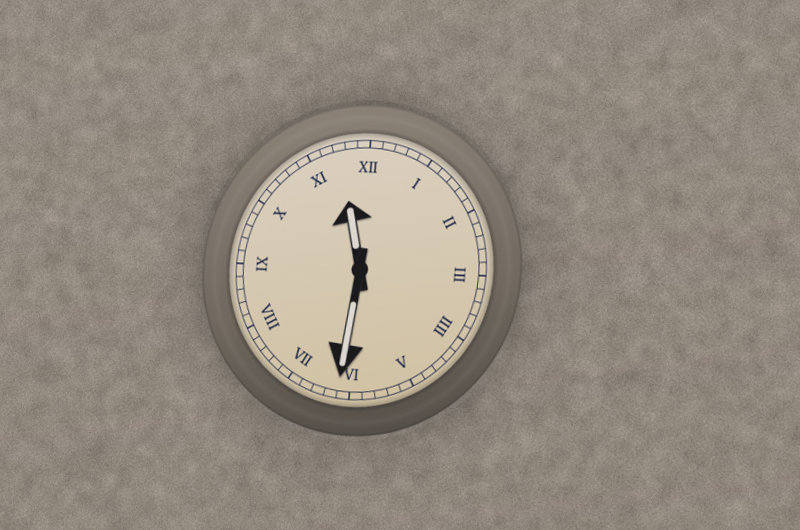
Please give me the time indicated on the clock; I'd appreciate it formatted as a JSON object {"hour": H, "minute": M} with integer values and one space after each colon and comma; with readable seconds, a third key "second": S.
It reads {"hour": 11, "minute": 31}
